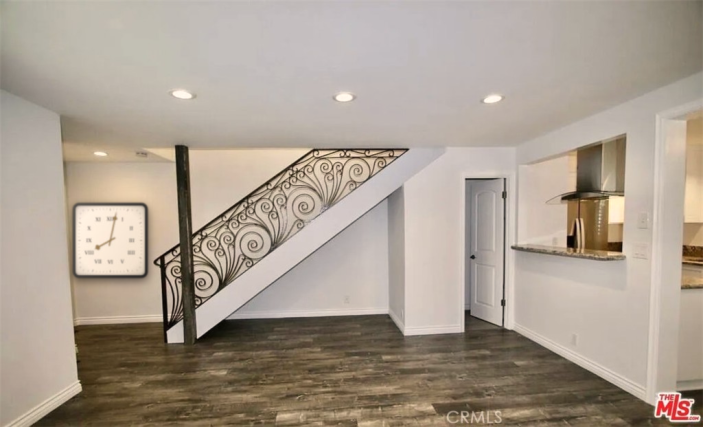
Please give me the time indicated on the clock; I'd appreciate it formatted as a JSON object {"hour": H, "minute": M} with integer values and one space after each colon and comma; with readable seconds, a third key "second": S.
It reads {"hour": 8, "minute": 2}
